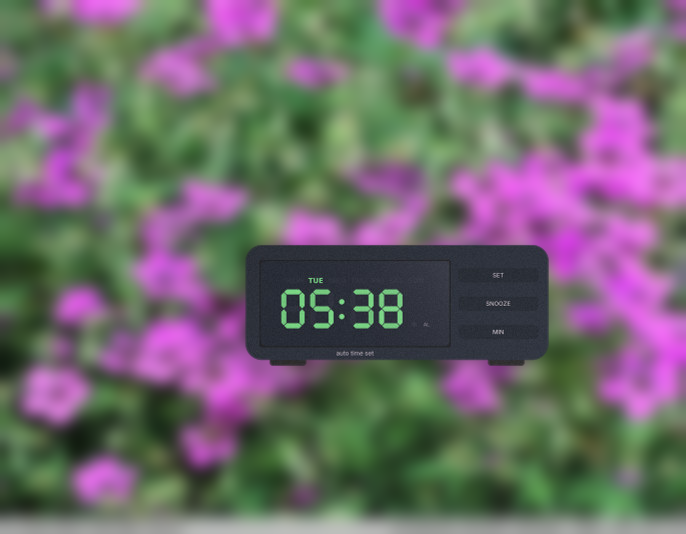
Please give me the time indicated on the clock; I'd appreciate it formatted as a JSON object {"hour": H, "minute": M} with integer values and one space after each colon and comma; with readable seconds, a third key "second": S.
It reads {"hour": 5, "minute": 38}
